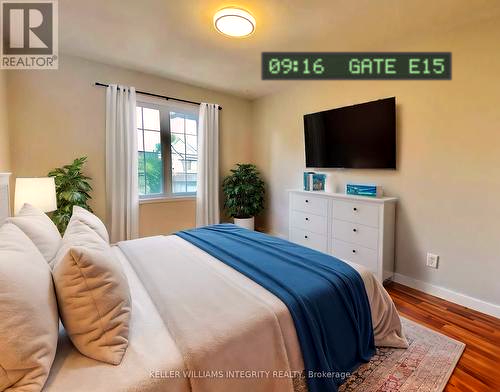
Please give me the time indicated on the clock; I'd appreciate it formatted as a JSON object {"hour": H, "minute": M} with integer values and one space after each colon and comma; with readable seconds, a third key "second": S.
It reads {"hour": 9, "minute": 16}
